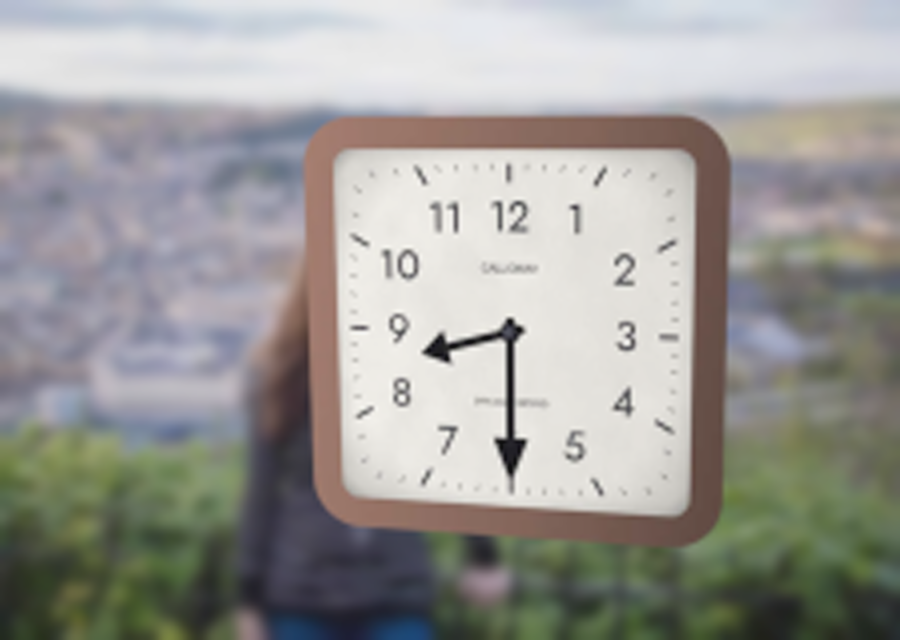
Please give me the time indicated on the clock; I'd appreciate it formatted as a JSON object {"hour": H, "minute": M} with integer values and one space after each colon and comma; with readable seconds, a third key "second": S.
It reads {"hour": 8, "minute": 30}
